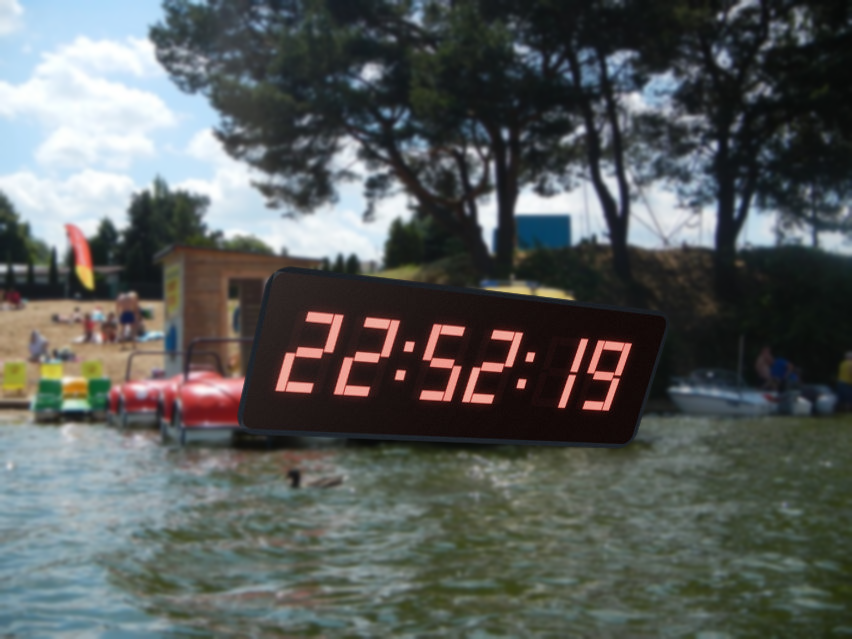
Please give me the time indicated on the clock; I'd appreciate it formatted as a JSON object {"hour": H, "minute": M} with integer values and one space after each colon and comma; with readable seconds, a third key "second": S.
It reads {"hour": 22, "minute": 52, "second": 19}
